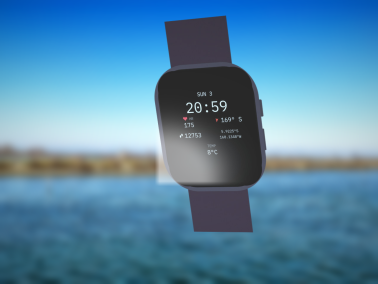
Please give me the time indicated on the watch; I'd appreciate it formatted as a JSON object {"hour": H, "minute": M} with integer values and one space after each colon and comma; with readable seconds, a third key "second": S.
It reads {"hour": 20, "minute": 59}
